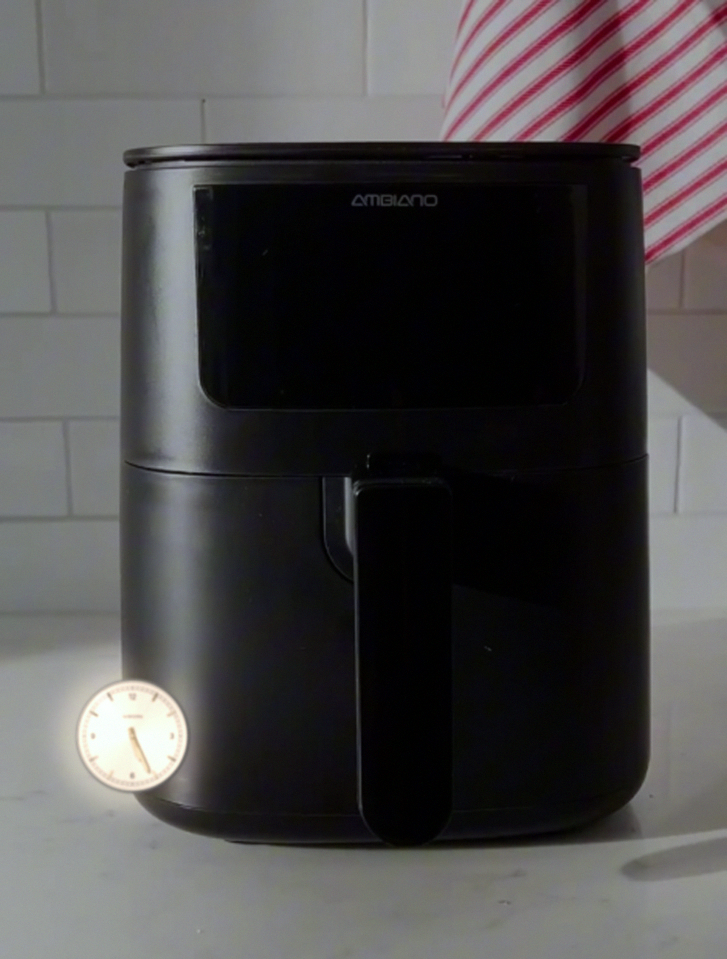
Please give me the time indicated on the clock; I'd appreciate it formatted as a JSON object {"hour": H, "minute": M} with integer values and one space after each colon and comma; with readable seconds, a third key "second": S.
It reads {"hour": 5, "minute": 26}
